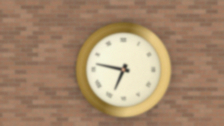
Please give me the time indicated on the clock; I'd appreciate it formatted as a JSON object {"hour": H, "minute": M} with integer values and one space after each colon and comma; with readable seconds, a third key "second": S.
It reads {"hour": 6, "minute": 47}
